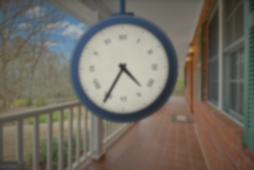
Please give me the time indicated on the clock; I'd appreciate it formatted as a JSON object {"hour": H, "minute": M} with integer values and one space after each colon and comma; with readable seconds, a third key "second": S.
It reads {"hour": 4, "minute": 35}
